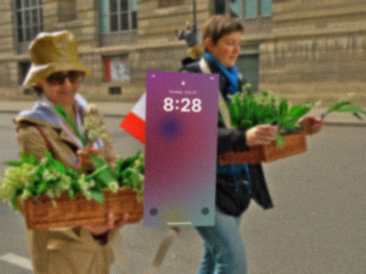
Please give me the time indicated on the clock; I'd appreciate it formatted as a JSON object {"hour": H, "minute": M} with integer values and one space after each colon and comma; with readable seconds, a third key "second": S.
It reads {"hour": 8, "minute": 28}
